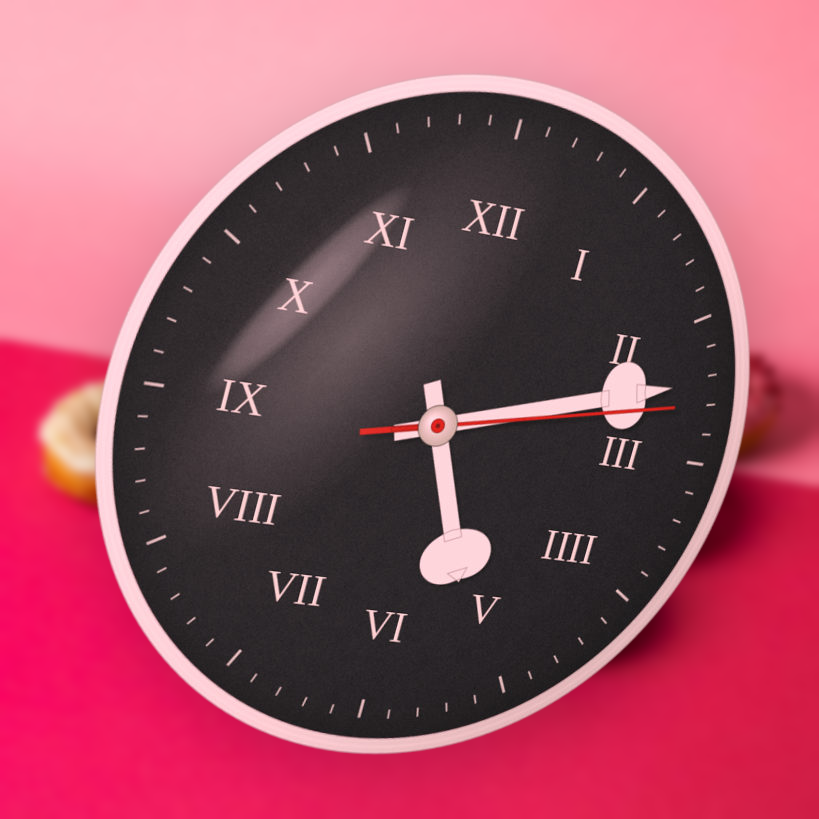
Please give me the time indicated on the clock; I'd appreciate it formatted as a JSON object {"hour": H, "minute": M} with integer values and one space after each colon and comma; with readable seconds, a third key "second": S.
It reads {"hour": 5, "minute": 12, "second": 13}
